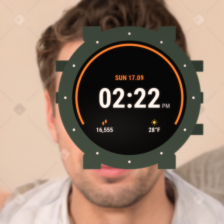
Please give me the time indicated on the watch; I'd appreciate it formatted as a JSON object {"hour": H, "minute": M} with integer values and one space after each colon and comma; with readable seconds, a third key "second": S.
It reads {"hour": 2, "minute": 22}
